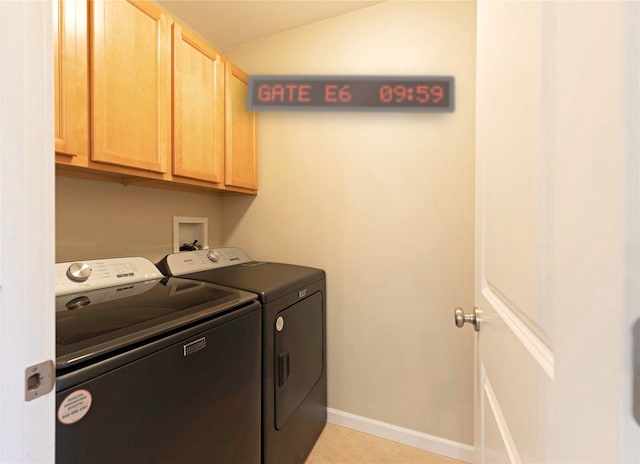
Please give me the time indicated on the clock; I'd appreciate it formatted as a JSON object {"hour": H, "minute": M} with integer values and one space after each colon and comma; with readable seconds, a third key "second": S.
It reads {"hour": 9, "minute": 59}
